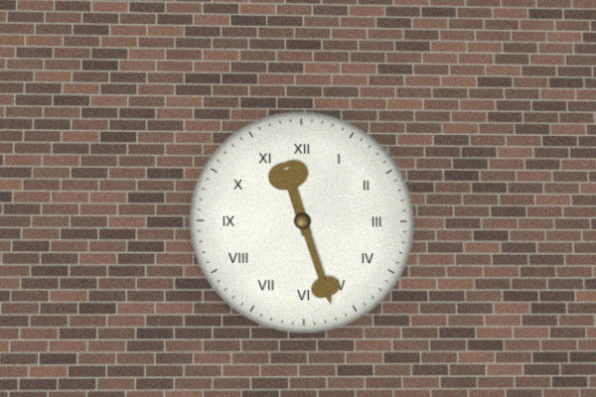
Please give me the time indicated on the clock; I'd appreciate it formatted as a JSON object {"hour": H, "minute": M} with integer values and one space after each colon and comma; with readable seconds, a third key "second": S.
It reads {"hour": 11, "minute": 27}
